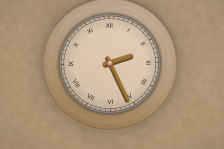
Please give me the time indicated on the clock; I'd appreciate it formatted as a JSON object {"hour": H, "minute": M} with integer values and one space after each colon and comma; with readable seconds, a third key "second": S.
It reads {"hour": 2, "minute": 26}
